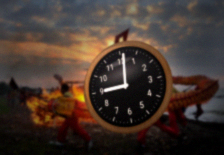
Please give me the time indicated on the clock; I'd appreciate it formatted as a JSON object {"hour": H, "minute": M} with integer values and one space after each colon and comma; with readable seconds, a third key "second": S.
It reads {"hour": 9, "minute": 1}
